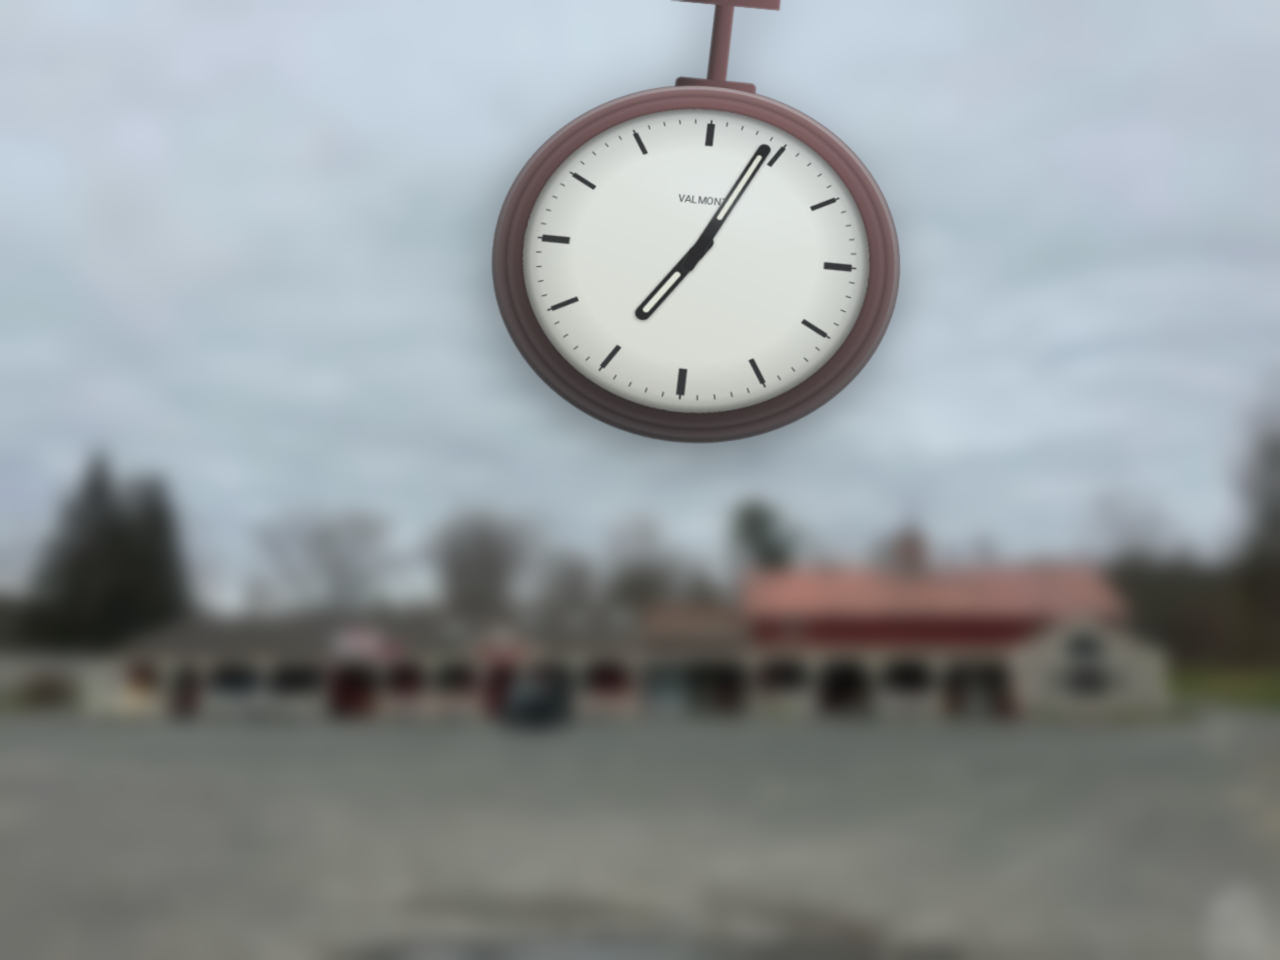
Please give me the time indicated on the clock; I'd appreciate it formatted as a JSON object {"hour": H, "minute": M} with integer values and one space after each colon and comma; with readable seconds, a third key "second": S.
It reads {"hour": 7, "minute": 4}
